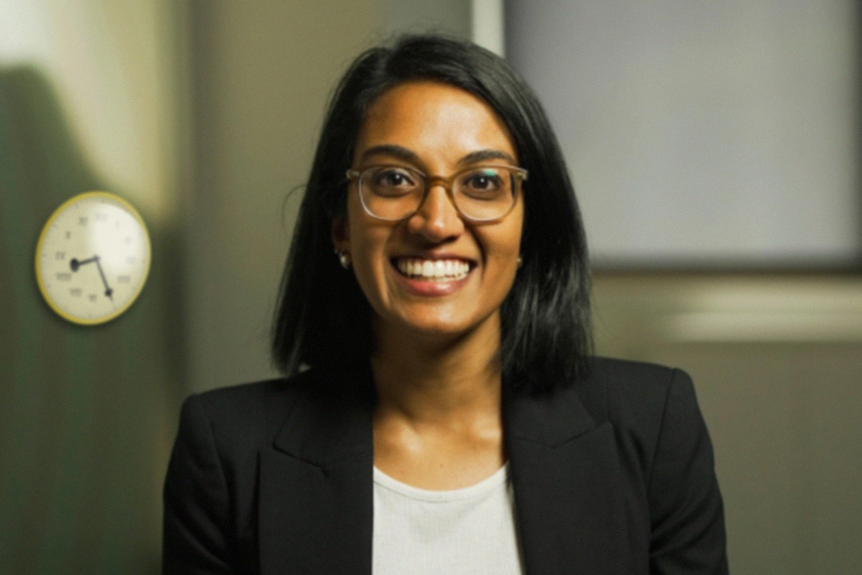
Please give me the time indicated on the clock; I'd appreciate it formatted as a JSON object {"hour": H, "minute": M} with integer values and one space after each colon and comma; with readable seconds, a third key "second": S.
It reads {"hour": 8, "minute": 25}
